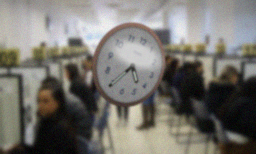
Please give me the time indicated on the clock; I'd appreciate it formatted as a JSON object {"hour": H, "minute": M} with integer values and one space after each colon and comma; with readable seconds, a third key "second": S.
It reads {"hour": 4, "minute": 35}
